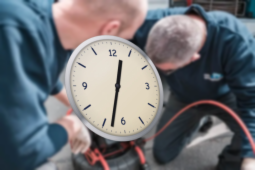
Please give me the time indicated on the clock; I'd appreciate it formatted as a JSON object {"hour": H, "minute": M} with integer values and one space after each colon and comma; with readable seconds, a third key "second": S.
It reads {"hour": 12, "minute": 33}
